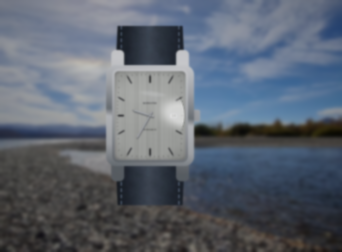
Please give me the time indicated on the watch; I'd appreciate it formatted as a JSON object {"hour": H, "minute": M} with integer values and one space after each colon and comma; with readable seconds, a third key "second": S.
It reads {"hour": 9, "minute": 35}
